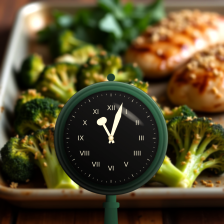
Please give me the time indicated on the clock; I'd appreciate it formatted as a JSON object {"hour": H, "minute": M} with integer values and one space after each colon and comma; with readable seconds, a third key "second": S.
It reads {"hour": 11, "minute": 3}
